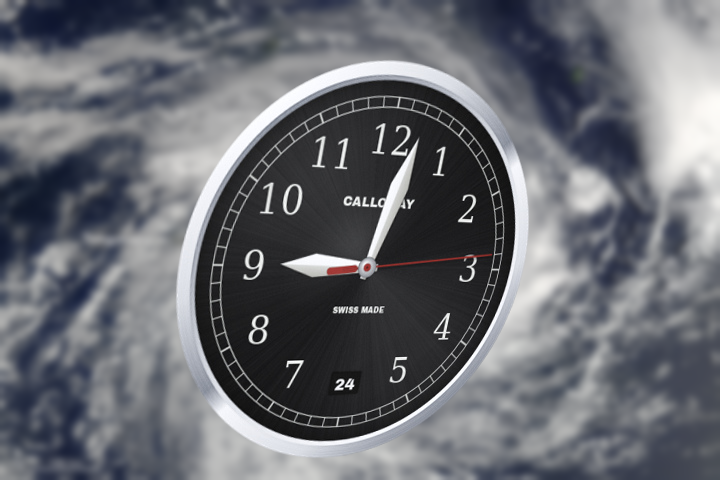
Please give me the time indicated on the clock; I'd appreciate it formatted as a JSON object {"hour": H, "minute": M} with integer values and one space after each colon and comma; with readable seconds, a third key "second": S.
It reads {"hour": 9, "minute": 2, "second": 14}
